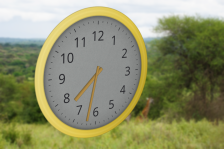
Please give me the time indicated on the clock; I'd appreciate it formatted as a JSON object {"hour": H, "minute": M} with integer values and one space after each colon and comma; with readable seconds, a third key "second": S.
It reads {"hour": 7, "minute": 32}
